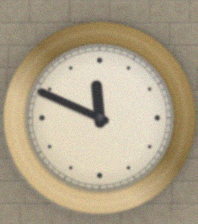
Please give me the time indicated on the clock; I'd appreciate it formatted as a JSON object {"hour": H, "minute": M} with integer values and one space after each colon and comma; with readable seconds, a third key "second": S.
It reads {"hour": 11, "minute": 49}
